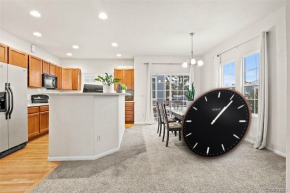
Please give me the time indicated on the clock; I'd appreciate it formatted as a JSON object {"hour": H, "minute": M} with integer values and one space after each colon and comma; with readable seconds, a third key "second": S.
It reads {"hour": 1, "minute": 6}
